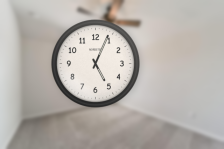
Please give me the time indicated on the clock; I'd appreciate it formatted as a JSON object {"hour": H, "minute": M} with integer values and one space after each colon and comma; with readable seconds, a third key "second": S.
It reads {"hour": 5, "minute": 4}
